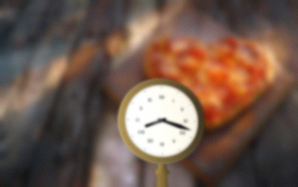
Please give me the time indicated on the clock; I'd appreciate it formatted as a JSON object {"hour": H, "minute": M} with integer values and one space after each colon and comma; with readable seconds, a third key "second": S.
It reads {"hour": 8, "minute": 18}
